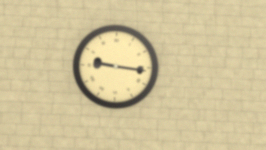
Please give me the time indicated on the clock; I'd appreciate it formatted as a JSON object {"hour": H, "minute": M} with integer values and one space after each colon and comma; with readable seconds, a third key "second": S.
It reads {"hour": 9, "minute": 16}
